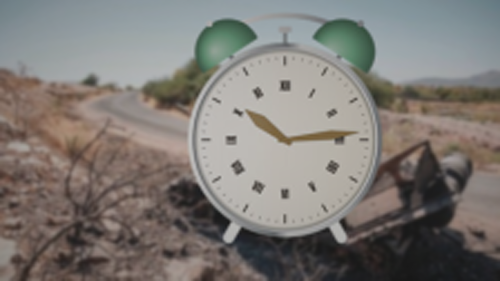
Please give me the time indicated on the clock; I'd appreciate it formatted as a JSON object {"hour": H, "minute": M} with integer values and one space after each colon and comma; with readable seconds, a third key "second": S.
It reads {"hour": 10, "minute": 14}
